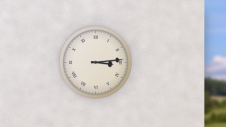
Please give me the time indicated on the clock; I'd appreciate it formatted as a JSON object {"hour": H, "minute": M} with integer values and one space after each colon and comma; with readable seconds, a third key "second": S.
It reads {"hour": 3, "minute": 14}
